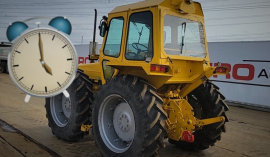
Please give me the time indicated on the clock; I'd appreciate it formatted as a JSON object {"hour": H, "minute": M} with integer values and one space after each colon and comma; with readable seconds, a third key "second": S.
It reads {"hour": 5, "minute": 0}
